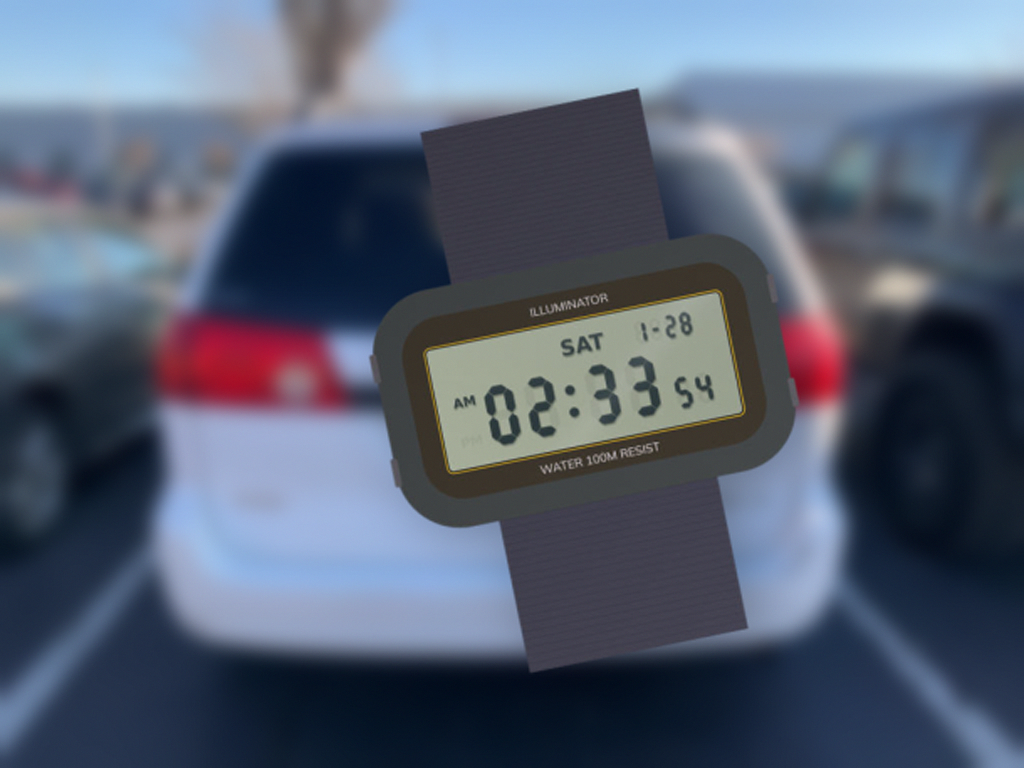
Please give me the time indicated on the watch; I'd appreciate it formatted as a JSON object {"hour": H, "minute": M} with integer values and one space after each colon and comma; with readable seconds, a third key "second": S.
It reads {"hour": 2, "minute": 33, "second": 54}
